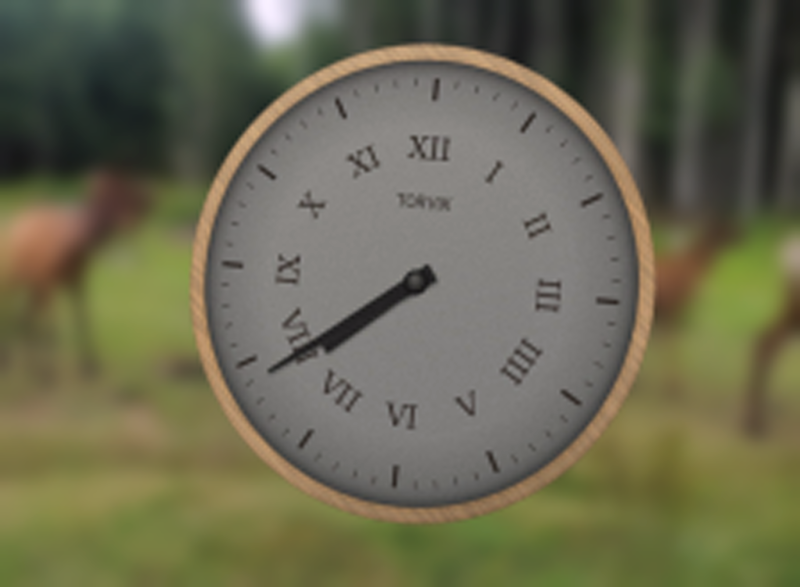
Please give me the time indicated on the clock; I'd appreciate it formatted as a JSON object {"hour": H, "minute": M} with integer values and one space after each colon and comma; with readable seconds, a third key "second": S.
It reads {"hour": 7, "minute": 39}
